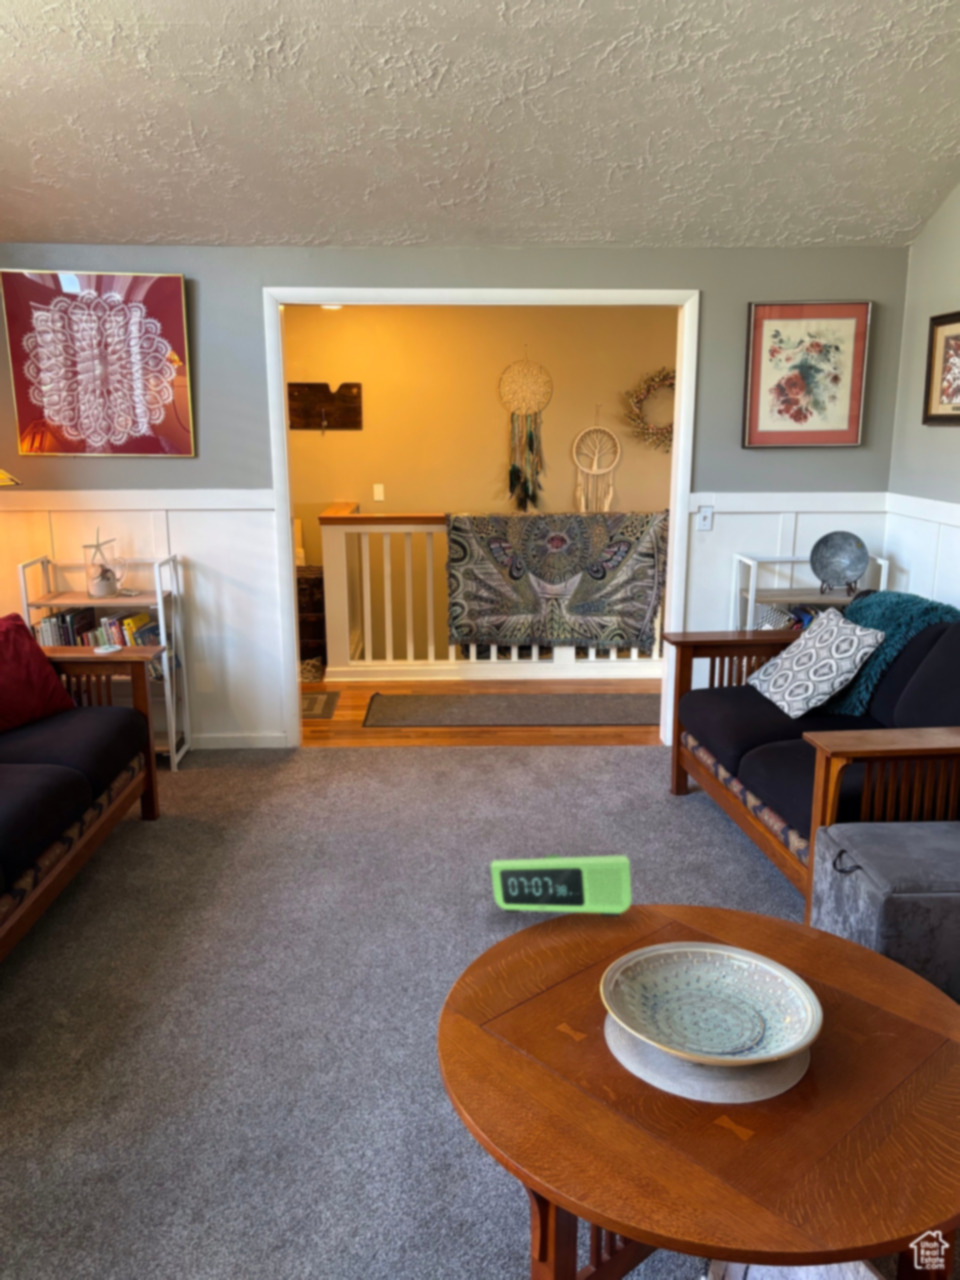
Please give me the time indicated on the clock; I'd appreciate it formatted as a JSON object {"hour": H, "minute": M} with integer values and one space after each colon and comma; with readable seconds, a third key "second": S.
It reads {"hour": 7, "minute": 7}
